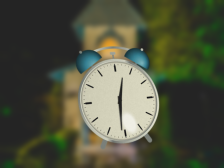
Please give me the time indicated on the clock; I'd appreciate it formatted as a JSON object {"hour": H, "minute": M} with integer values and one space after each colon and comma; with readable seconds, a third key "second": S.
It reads {"hour": 12, "minute": 31}
